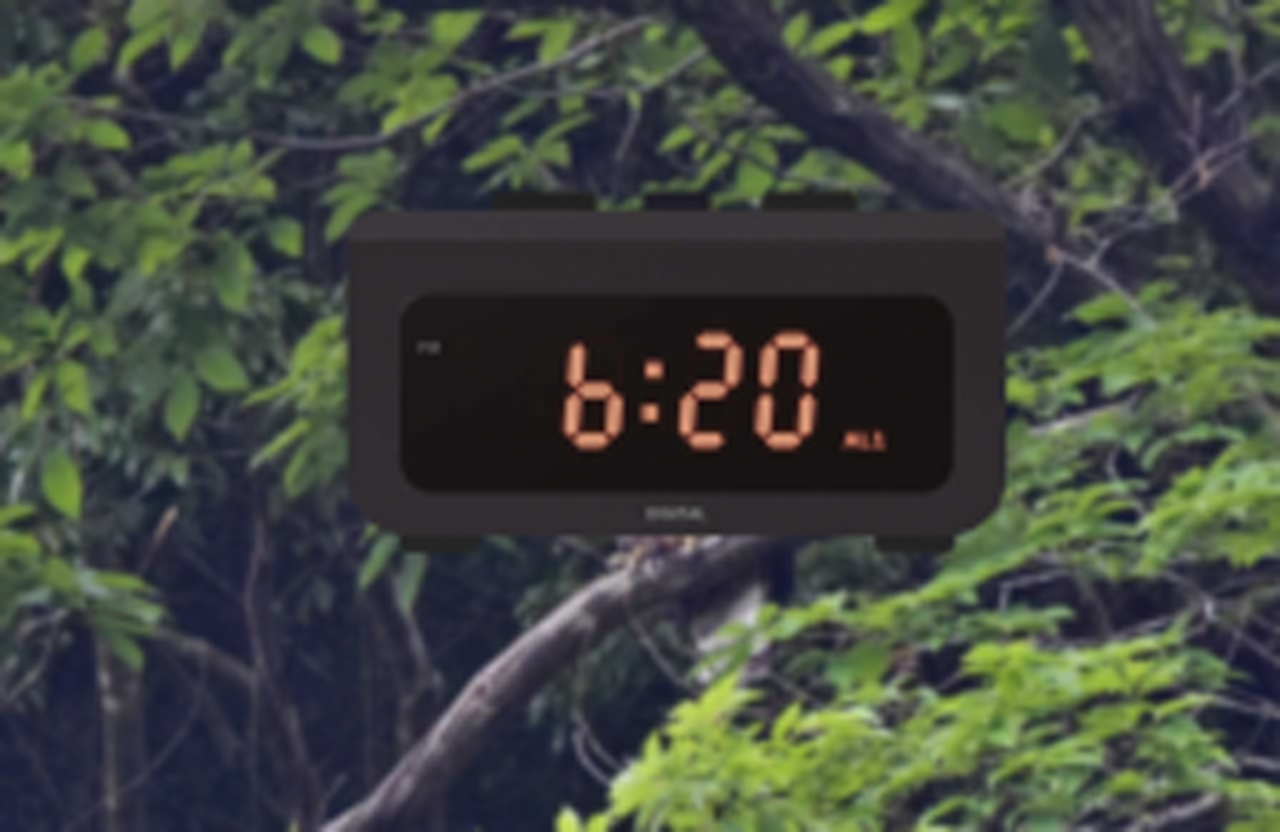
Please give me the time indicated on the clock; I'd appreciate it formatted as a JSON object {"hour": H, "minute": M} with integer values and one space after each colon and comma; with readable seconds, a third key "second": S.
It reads {"hour": 6, "minute": 20}
